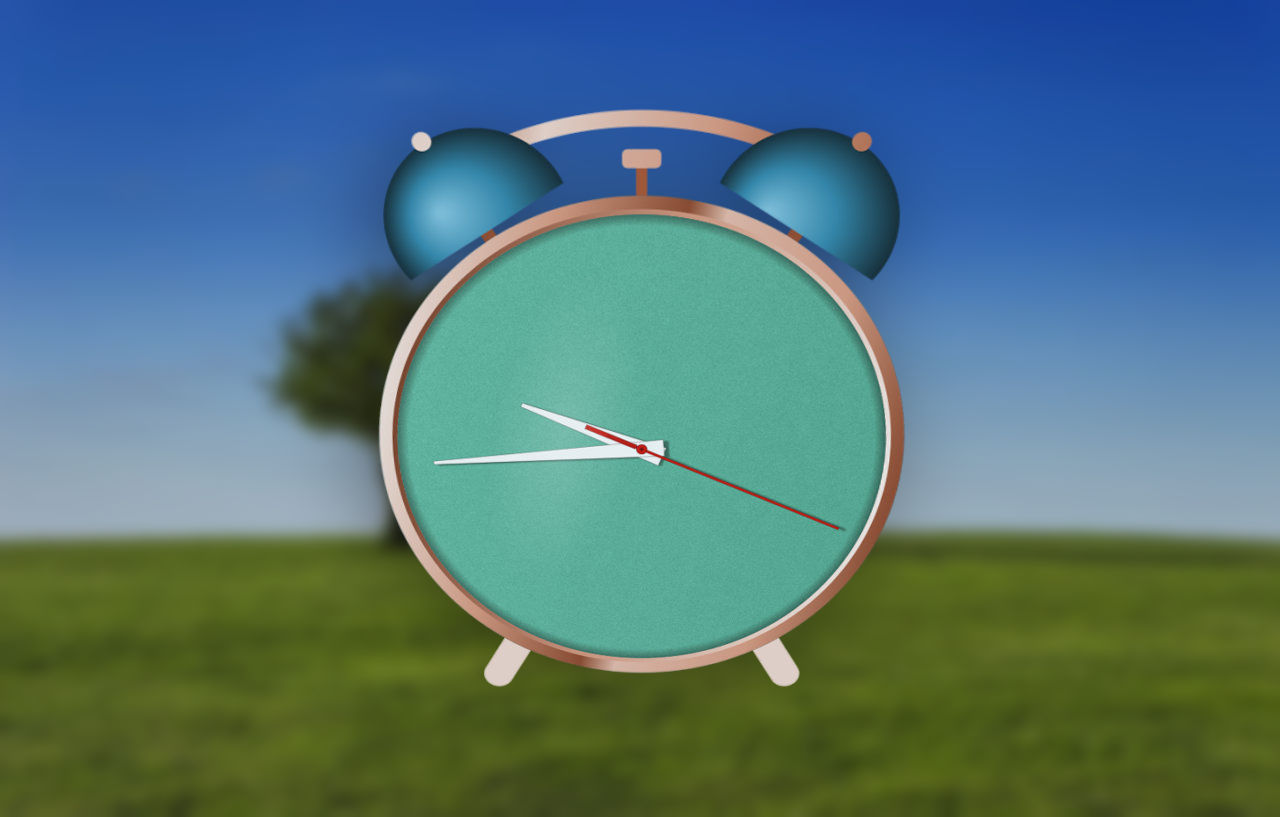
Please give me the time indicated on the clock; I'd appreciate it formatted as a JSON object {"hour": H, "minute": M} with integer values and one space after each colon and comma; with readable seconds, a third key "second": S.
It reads {"hour": 9, "minute": 44, "second": 19}
